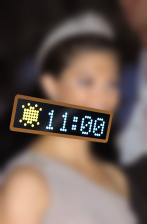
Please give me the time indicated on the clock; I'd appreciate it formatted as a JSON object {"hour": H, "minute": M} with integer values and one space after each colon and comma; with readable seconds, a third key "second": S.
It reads {"hour": 11, "minute": 0}
